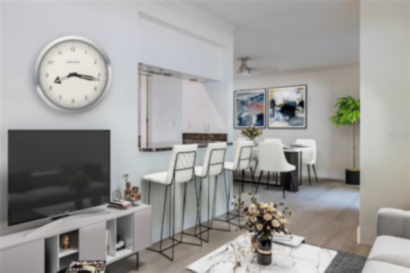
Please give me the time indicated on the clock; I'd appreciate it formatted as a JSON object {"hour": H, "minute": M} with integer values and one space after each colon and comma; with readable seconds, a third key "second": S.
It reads {"hour": 8, "minute": 17}
